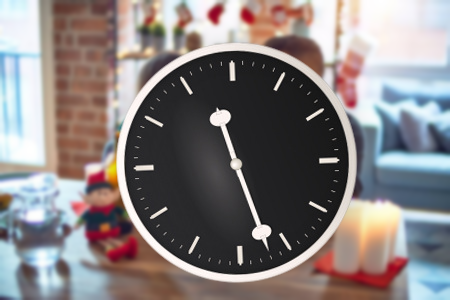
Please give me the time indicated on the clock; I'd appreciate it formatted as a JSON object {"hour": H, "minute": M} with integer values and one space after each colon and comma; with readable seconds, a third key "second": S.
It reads {"hour": 11, "minute": 27}
